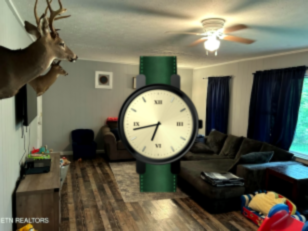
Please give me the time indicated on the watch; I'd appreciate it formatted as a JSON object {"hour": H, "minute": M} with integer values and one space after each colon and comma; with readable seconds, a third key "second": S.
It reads {"hour": 6, "minute": 43}
